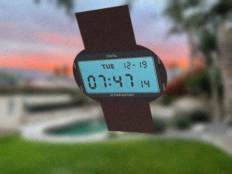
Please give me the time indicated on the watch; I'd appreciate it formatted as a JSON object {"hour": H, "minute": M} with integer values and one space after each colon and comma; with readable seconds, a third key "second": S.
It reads {"hour": 7, "minute": 47, "second": 14}
